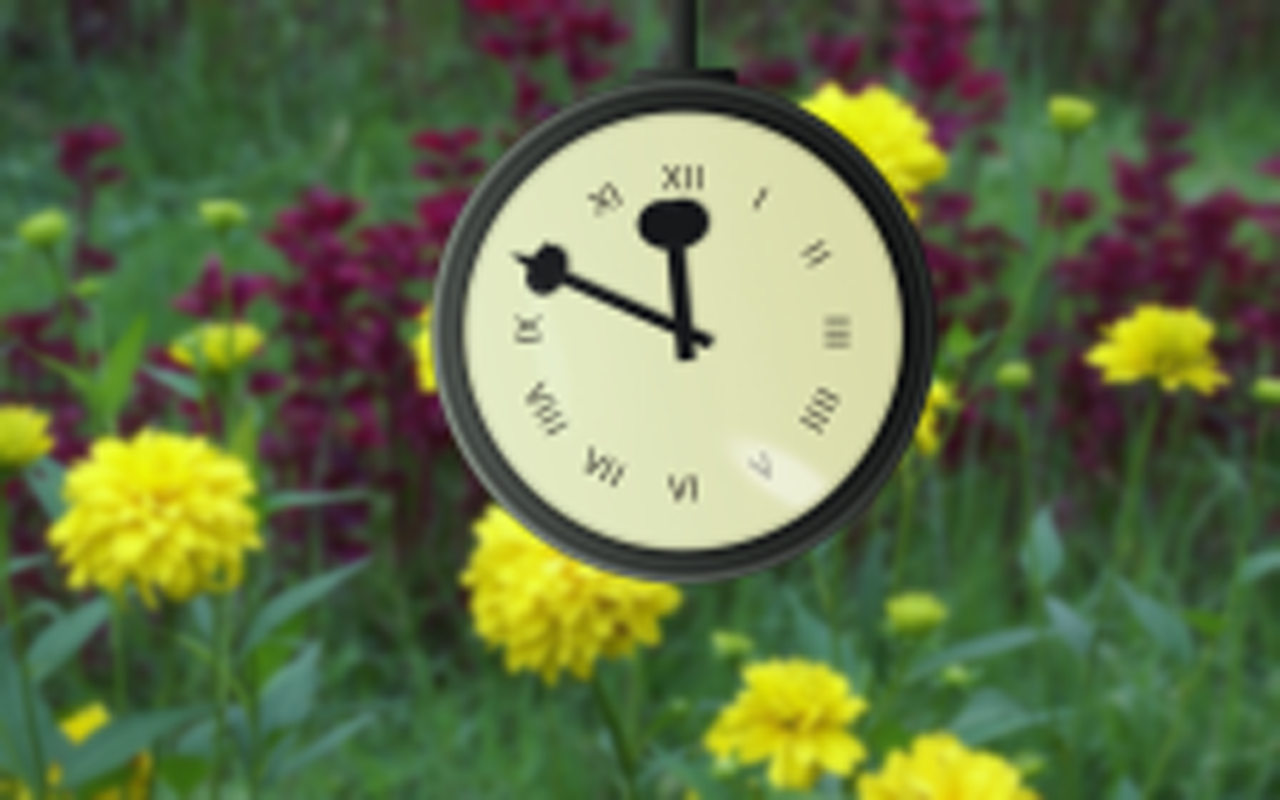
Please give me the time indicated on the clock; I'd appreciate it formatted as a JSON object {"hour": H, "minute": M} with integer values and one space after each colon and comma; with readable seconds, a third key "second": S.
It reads {"hour": 11, "minute": 49}
